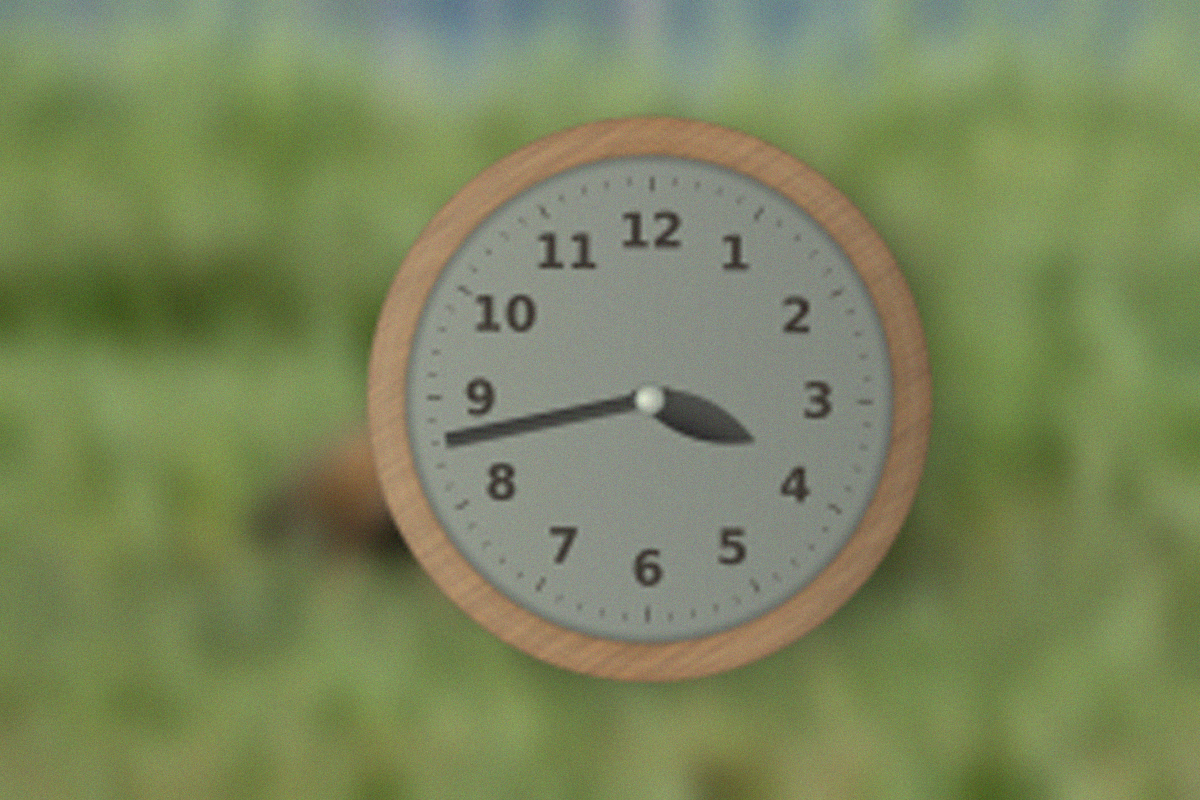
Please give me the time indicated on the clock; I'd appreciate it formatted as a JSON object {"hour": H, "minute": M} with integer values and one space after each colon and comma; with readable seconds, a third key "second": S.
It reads {"hour": 3, "minute": 43}
